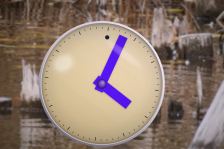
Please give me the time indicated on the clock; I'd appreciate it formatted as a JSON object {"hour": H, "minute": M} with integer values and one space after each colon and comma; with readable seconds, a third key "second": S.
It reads {"hour": 4, "minute": 3}
